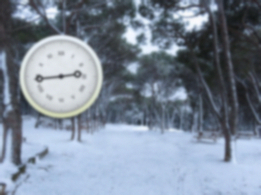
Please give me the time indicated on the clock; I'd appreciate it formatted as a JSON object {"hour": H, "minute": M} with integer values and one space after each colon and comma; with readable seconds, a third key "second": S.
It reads {"hour": 2, "minute": 44}
